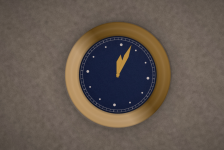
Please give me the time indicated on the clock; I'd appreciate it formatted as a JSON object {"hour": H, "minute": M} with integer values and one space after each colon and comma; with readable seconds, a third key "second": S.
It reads {"hour": 12, "minute": 3}
